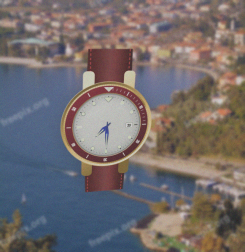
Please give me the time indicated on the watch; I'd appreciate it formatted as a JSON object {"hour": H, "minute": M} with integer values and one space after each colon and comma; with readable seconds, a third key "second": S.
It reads {"hour": 7, "minute": 30}
